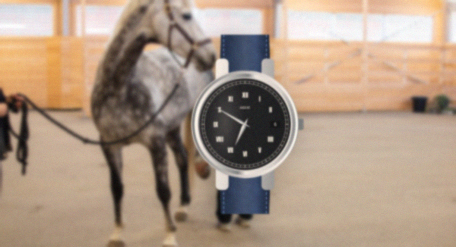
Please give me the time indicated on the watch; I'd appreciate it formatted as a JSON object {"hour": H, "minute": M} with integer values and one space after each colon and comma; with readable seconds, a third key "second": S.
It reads {"hour": 6, "minute": 50}
